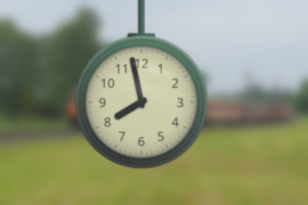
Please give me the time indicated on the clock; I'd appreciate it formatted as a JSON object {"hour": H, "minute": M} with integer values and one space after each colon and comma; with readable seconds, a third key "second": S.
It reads {"hour": 7, "minute": 58}
